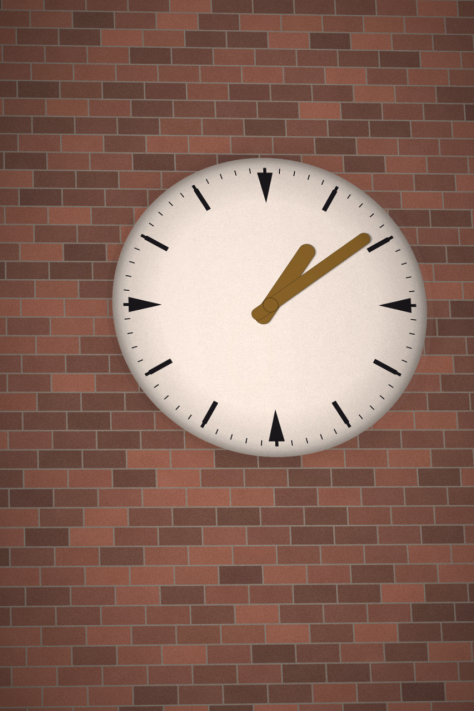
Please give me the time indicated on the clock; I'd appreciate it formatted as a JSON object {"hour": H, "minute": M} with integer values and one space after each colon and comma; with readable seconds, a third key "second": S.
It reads {"hour": 1, "minute": 9}
